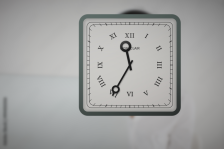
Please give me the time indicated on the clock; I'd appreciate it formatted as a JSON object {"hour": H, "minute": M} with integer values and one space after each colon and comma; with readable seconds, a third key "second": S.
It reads {"hour": 11, "minute": 35}
